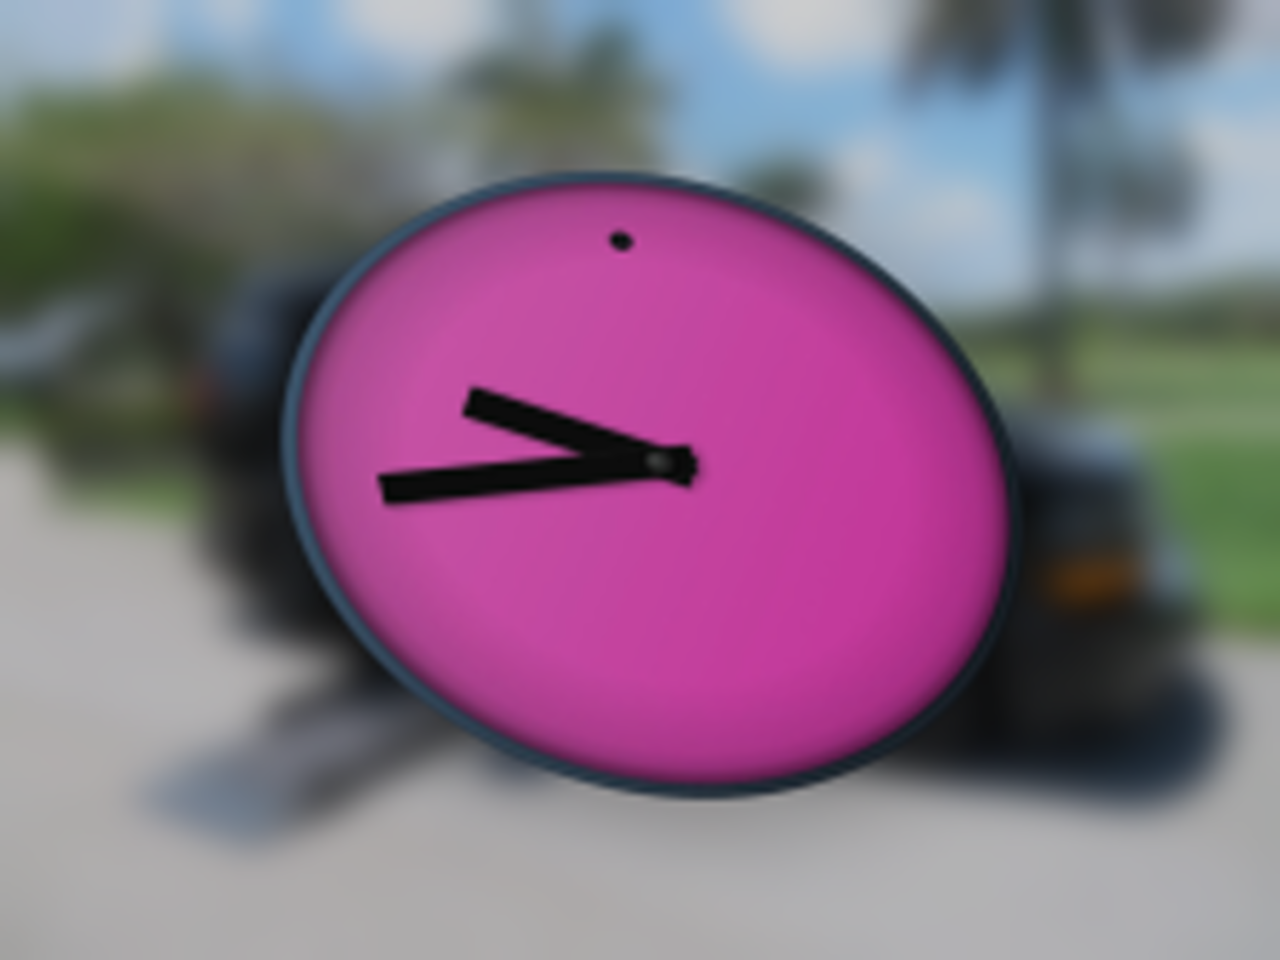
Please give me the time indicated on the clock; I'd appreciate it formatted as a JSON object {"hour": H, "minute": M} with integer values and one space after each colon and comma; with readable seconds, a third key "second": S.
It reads {"hour": 9, "minute": 44}
